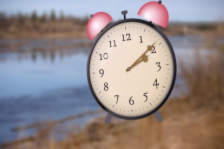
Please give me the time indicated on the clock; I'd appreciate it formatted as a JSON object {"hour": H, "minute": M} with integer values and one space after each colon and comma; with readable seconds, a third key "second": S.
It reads {"hour": 2, "minute": 9}
